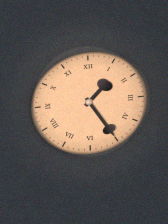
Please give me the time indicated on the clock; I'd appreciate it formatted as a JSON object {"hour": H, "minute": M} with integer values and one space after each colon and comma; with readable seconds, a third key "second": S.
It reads {"hour": 1, "minute": 25}
